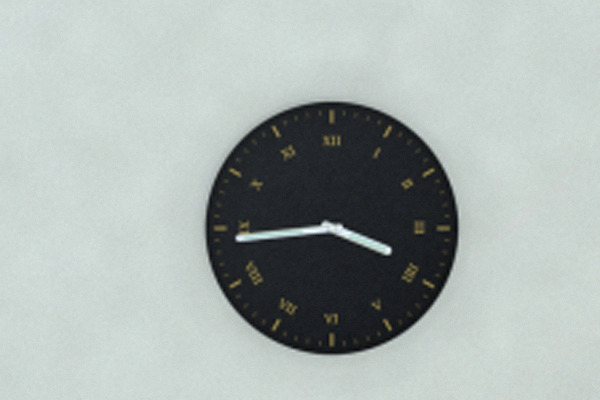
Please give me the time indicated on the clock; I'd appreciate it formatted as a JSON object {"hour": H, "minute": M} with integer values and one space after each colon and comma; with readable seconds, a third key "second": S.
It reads {"hour": 3, "minute": 44}
